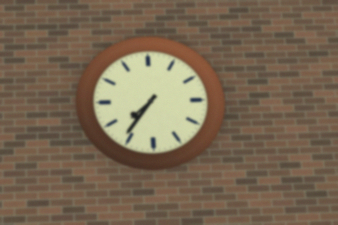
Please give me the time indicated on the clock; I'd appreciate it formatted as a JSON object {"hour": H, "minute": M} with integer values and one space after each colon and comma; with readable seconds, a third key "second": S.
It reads {"hour": 7, "minute": 36}
